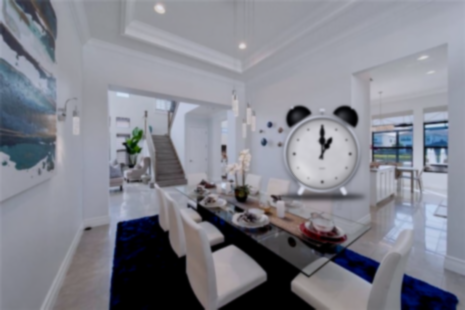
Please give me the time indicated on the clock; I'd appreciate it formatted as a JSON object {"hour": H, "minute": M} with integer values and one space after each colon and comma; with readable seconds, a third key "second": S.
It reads {"hour": 1, "minute": 0}
